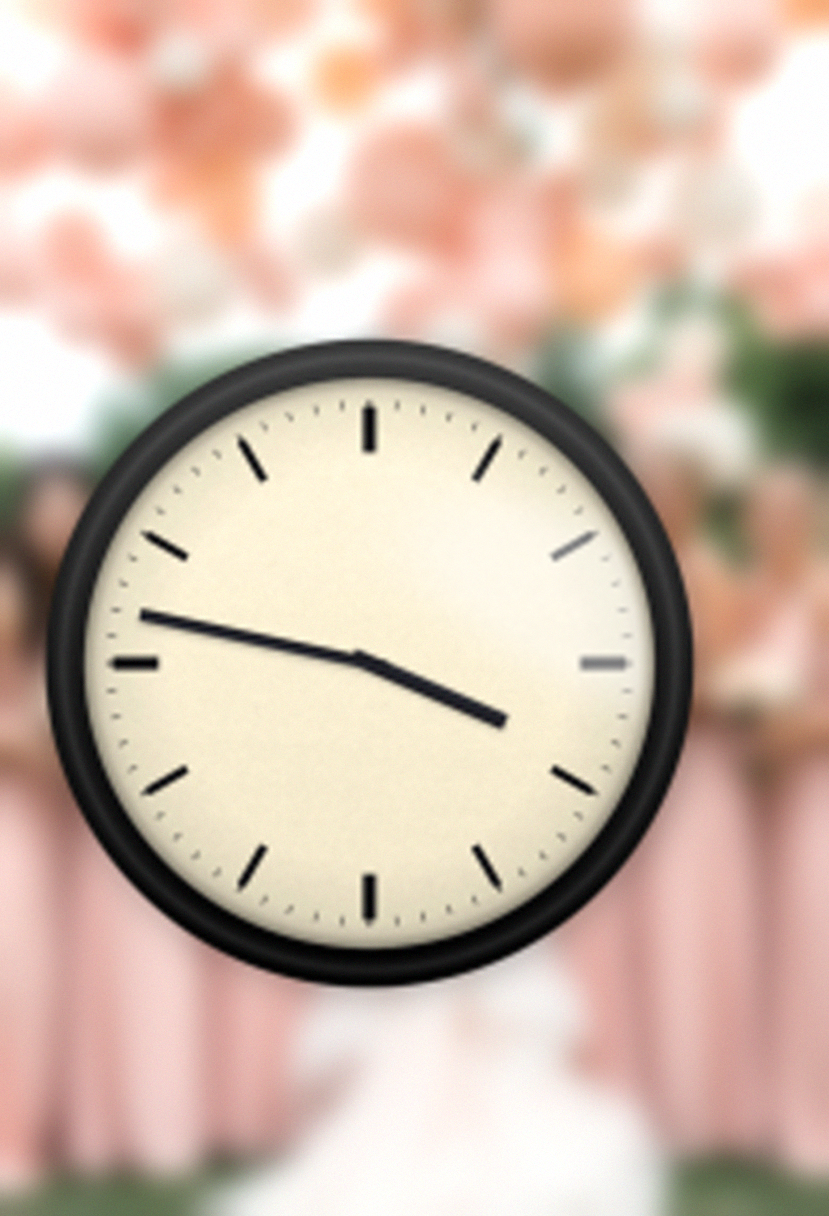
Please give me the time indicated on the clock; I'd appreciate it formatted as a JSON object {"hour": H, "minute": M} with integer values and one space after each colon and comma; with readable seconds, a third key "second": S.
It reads {"hour": 3, "minute": 47}
